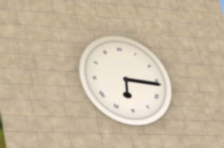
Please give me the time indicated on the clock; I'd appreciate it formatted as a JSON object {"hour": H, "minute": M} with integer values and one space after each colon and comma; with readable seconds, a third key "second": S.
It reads {"hour": 6, "minute": 16}
